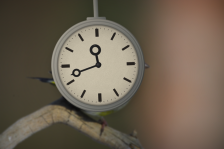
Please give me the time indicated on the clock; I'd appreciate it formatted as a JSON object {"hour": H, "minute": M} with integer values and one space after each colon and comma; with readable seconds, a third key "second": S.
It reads {"hour": 11, "minute": 42}
